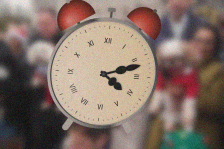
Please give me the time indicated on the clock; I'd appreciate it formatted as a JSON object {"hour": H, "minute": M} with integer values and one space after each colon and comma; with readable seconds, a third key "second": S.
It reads {"hour": 4, "minute": 12}
